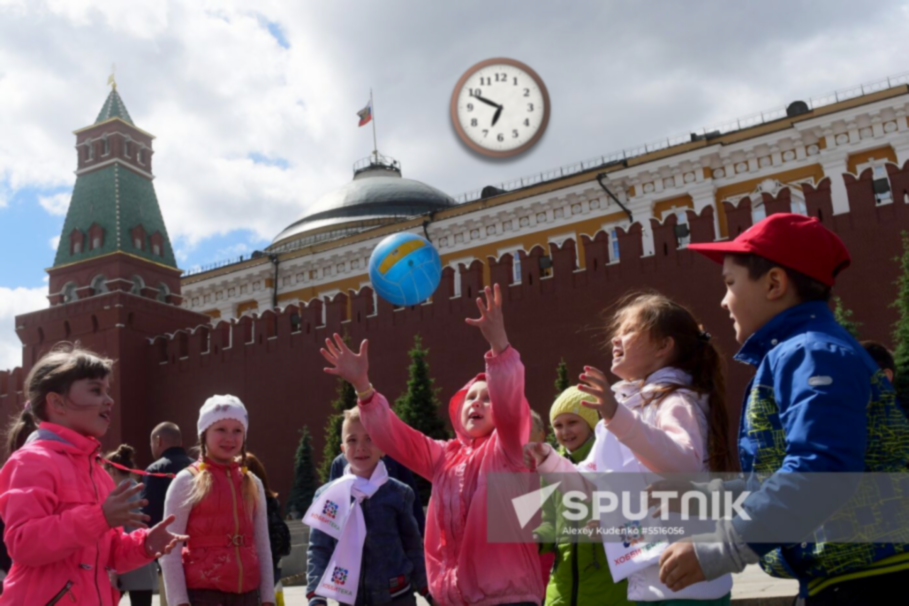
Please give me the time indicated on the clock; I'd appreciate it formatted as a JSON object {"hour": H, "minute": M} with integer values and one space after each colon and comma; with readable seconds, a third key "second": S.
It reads {"hour": 6, "minute": 49}
